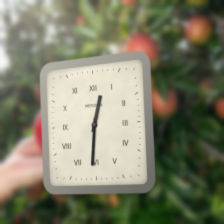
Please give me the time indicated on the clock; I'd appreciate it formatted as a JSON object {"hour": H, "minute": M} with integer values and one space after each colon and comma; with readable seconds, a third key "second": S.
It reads {"hour": 12, "minute": 31}
